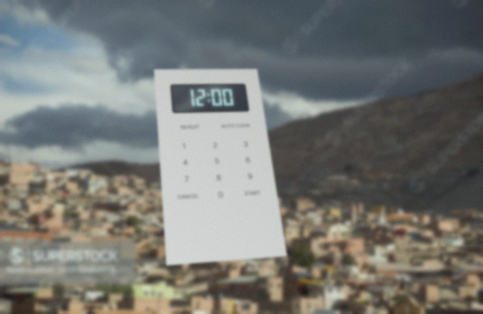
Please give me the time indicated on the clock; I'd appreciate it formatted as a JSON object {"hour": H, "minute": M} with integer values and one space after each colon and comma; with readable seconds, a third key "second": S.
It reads {"hour": 12, "minute": 0}
